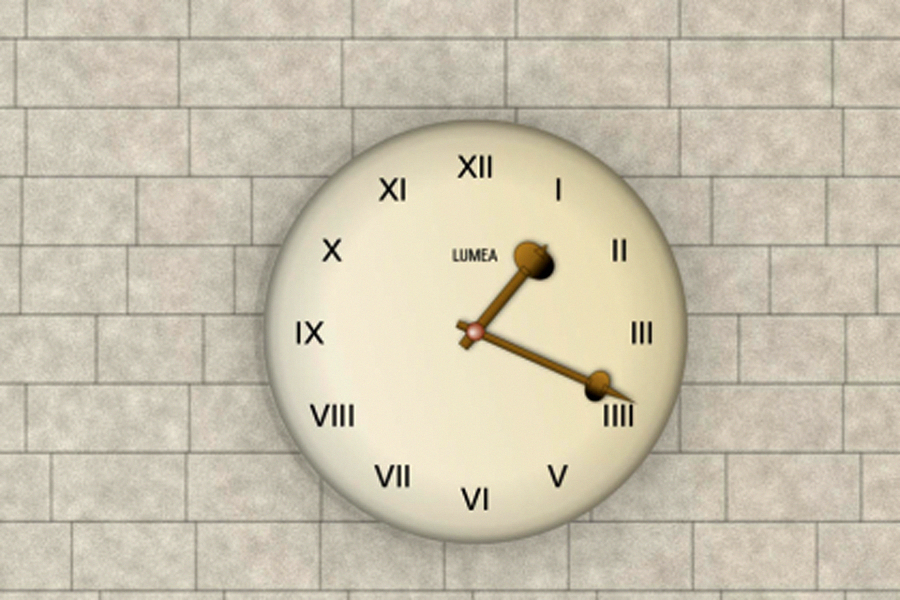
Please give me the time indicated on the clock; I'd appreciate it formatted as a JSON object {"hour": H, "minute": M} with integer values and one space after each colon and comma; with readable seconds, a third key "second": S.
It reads {"hour": 1, "minute": 19}
